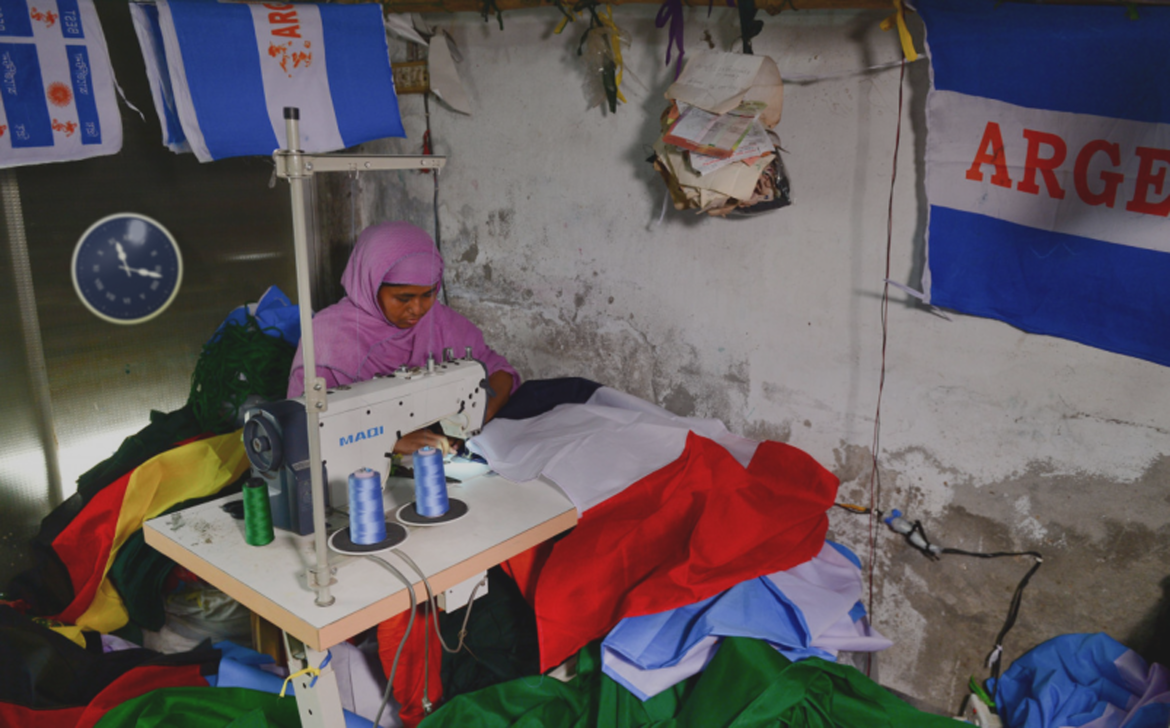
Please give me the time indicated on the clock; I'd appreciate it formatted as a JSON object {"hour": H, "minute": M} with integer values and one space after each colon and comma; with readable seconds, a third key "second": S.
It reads {"hour": 11, "minute": 17}
